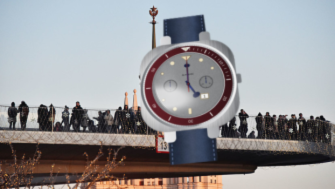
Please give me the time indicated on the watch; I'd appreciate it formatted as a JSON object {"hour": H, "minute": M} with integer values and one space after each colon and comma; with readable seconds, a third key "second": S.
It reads {"hour": 5, "minute": 0}
